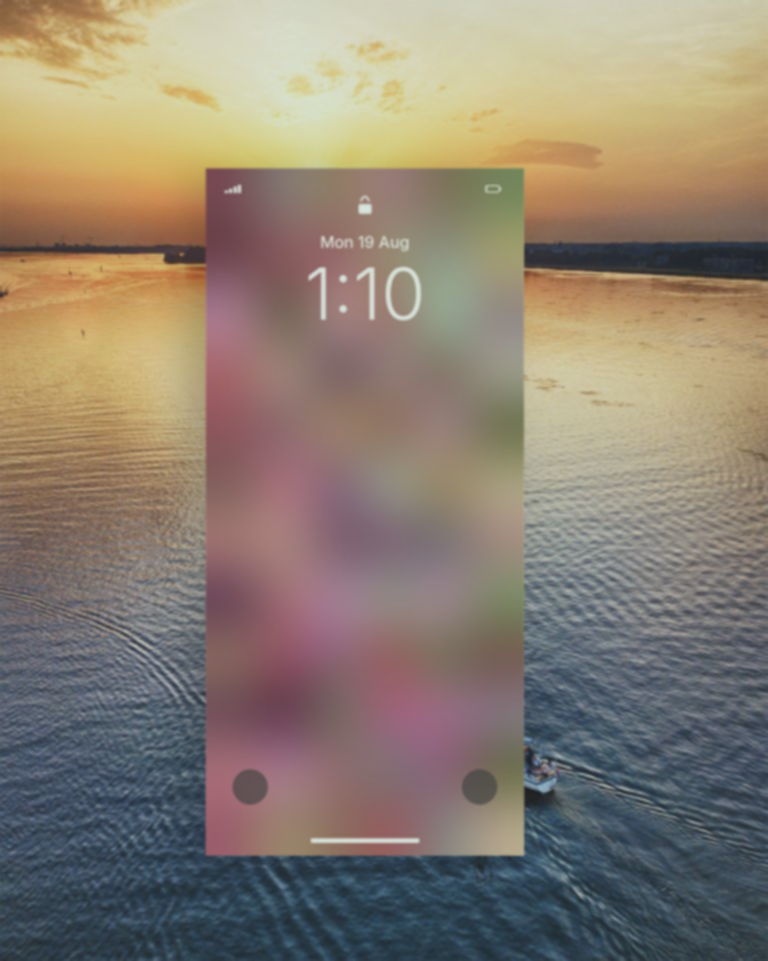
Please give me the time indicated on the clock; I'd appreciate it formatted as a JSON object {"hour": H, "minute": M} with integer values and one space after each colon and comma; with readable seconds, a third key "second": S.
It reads {"hour": 1, "minute": 10}
